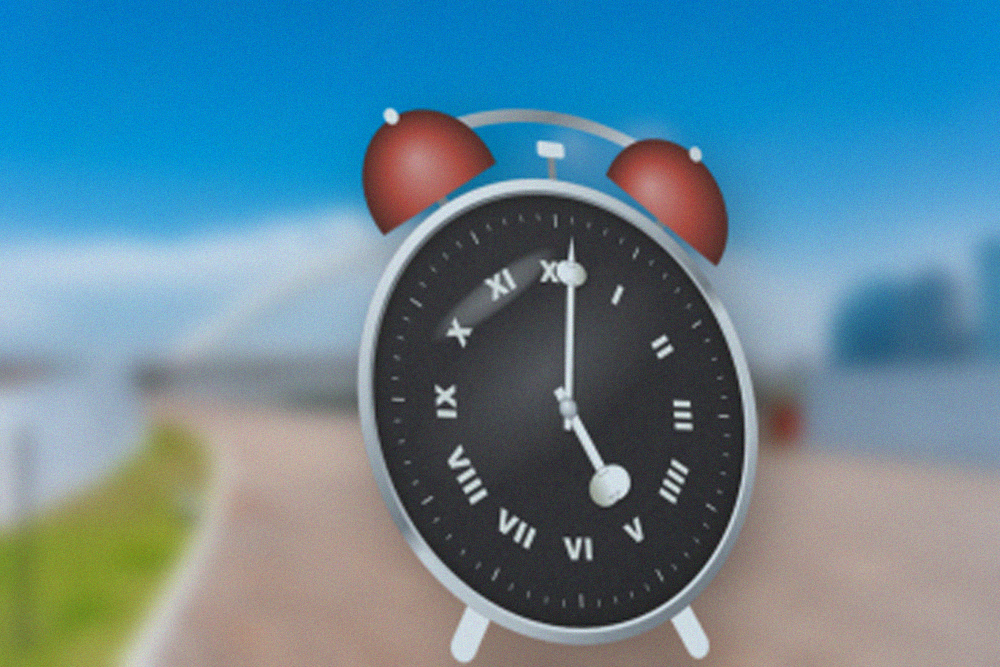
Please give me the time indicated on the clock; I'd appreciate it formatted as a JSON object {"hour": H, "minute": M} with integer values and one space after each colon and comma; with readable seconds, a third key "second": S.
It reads {"hour": 5, "minute": 1}
